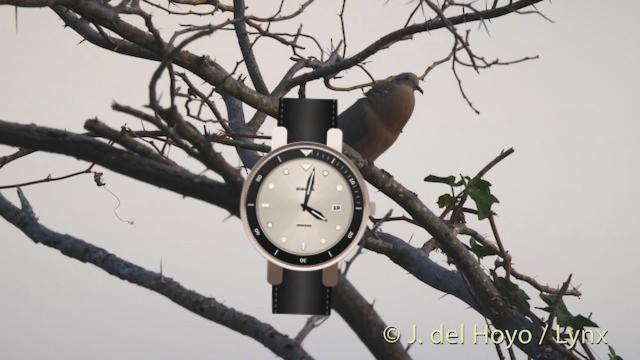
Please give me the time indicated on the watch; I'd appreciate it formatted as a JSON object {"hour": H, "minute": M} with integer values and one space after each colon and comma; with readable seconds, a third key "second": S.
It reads {"hour": 4, "minute": 2}
